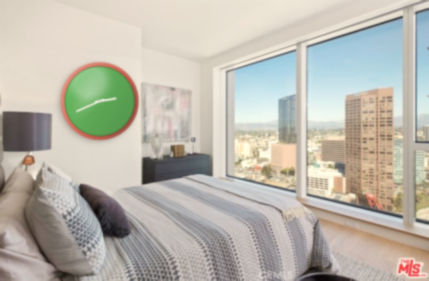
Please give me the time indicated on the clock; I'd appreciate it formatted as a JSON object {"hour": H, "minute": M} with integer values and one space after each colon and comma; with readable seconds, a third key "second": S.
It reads {"hour": 2, "minute": 41}
